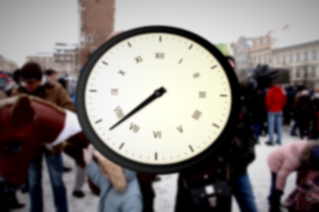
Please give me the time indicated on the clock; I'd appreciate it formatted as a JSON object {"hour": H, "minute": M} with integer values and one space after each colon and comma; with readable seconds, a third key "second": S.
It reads {"hour": 7, "minute": 38}
